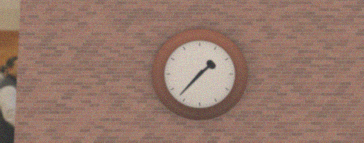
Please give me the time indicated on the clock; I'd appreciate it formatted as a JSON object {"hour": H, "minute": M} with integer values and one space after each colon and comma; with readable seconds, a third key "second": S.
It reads {"hour": 1, "minute": 37}
